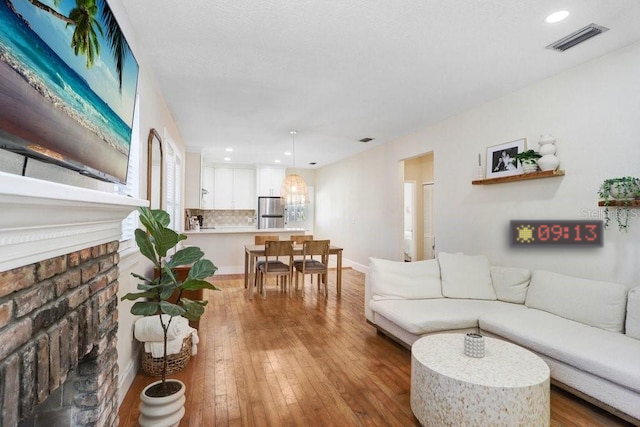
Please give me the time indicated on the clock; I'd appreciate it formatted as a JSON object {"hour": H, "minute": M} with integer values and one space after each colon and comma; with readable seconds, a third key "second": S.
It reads {"hour": 9, "minute": 13}
